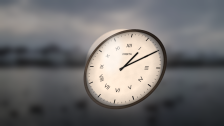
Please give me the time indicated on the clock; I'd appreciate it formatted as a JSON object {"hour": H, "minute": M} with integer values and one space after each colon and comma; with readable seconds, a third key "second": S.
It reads {"hour": 1, "minute": 10}
